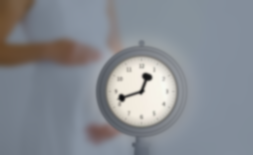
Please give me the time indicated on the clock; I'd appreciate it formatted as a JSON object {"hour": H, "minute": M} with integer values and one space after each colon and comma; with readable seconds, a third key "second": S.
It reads {"hour": 12, "minute": 42}
